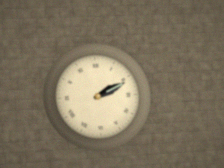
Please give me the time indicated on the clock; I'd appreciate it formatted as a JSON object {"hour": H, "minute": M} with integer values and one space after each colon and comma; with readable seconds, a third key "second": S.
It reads {"hour": 2, "minute": 11}
